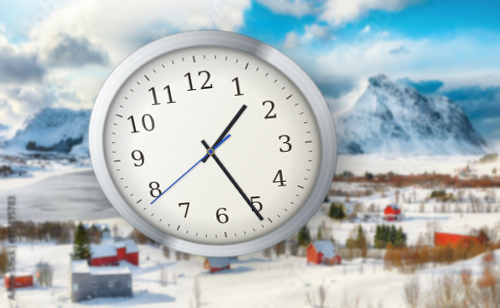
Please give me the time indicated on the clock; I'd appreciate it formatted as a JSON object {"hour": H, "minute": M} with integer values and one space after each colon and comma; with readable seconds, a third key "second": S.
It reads {"hour": 1, "minute": 25, "second": 39}
